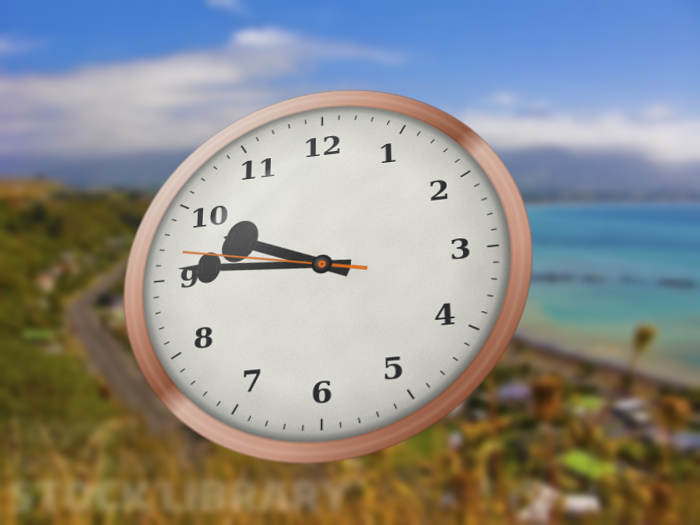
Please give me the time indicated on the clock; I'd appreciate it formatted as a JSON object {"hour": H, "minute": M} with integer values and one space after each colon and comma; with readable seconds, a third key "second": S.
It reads {"hour": 9, "minute": 45, "second": 47}
